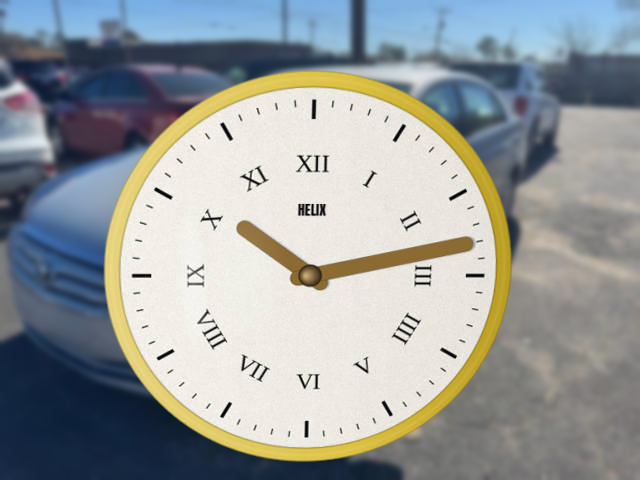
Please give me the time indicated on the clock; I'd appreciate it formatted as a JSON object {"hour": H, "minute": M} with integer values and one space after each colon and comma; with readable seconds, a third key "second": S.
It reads {"hour": 10, "minute": 13}
